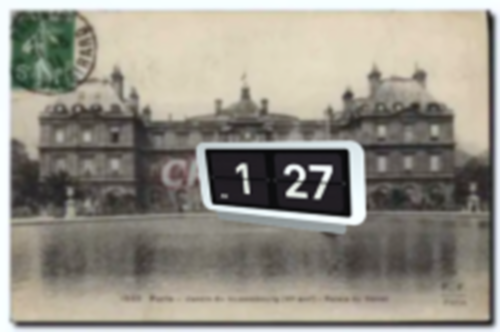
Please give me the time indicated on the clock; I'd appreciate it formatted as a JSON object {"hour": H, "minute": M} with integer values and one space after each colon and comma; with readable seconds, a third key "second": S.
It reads {"hour": 1, "minute": 27}
